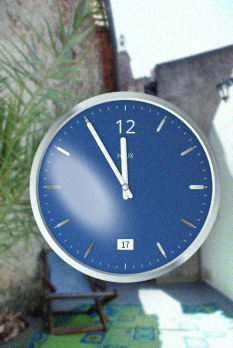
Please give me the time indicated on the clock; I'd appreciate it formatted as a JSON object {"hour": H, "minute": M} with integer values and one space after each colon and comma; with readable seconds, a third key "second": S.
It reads {"hour": 11, "minute": 55}
